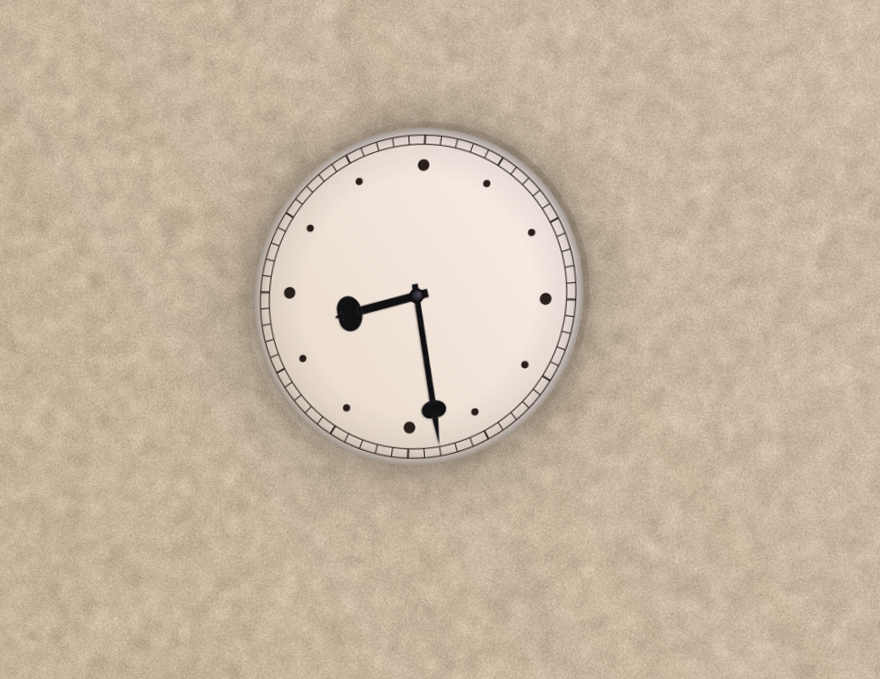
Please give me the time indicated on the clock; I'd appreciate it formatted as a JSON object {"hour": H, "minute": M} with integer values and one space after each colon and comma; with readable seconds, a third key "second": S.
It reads {"hour": 8, "minute": 28}
